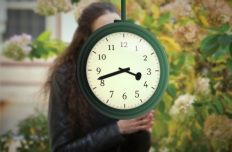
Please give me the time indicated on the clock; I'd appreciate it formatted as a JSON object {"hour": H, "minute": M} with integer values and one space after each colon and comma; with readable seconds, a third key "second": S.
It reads {"hour": 3, "minute": 42}
